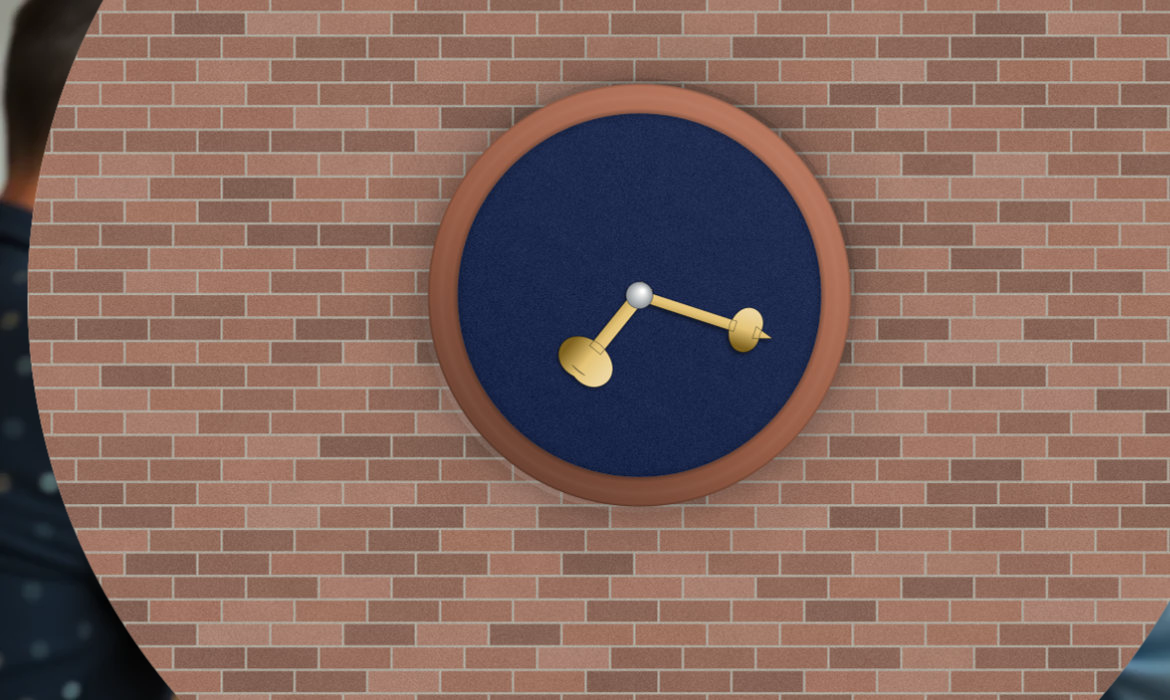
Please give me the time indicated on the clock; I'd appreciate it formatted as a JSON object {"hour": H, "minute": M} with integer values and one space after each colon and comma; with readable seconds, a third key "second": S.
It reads {"hour": 7, "minute": 18}
